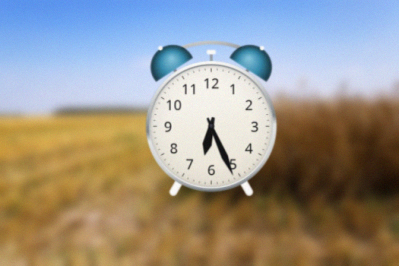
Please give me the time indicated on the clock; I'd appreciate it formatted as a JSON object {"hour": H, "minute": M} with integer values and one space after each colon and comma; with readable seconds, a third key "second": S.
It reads {"hour": 6, "minute": 26}
